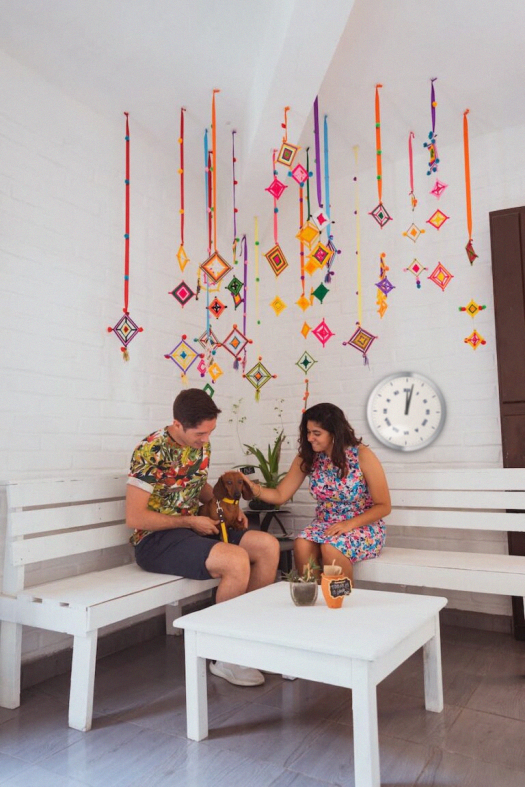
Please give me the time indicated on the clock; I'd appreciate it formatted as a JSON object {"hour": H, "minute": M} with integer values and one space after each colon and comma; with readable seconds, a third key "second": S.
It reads {"hour": 12, "minute": 2}
